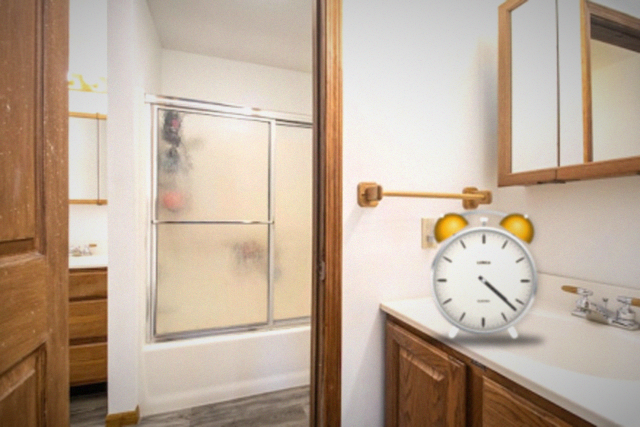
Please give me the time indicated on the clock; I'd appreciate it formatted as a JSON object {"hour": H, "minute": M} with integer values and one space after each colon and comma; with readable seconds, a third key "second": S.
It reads {"hour": 4, "minute": 22}
